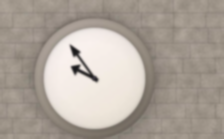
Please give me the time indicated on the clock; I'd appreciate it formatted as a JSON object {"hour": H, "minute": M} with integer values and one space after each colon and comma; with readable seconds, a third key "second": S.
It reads {"hour": 9, "minute": 54}
